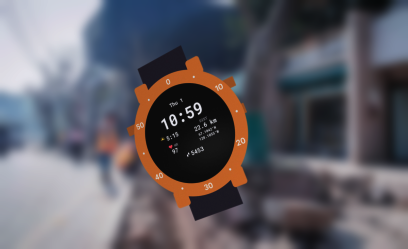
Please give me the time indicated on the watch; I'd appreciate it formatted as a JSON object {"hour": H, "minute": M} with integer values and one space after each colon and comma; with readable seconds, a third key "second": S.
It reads {"hour": 10, "minute": 59}
